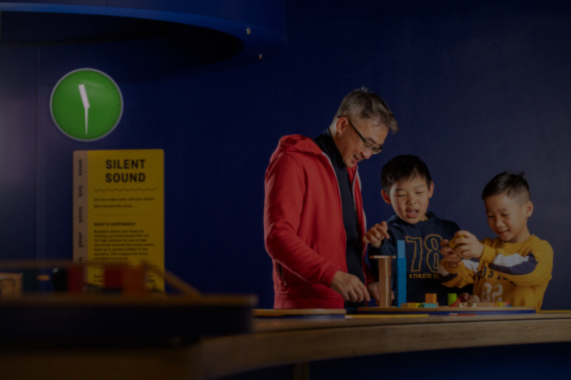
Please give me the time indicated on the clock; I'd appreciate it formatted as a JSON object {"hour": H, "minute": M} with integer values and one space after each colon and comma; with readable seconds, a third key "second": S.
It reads {"hour": 11, "minute": 30}
